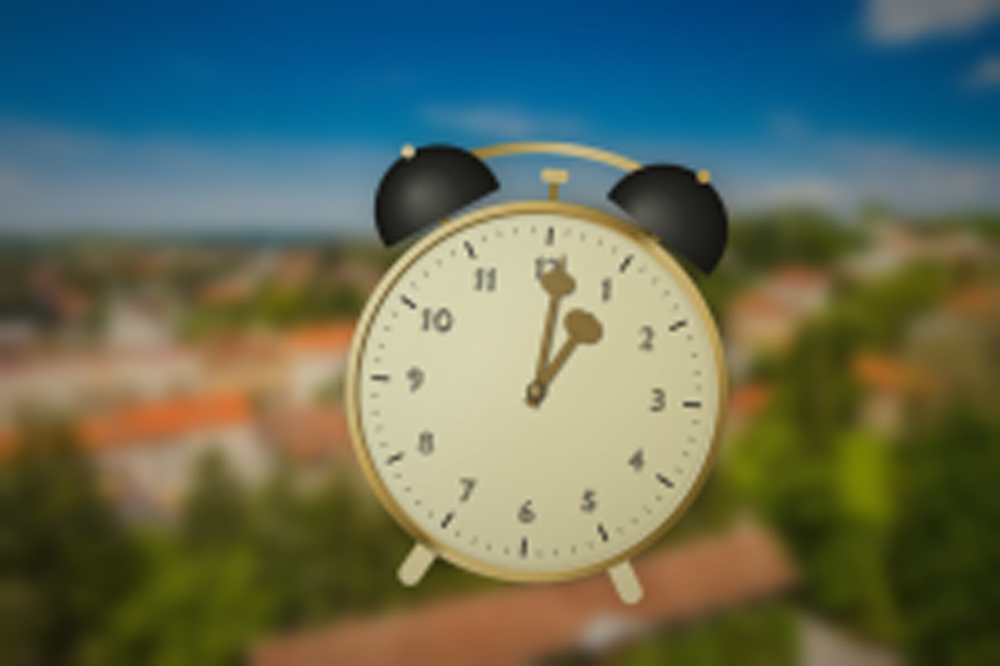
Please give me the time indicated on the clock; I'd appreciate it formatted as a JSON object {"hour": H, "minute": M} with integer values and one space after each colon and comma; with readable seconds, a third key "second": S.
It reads {"hour": 1, "minute": 1}
